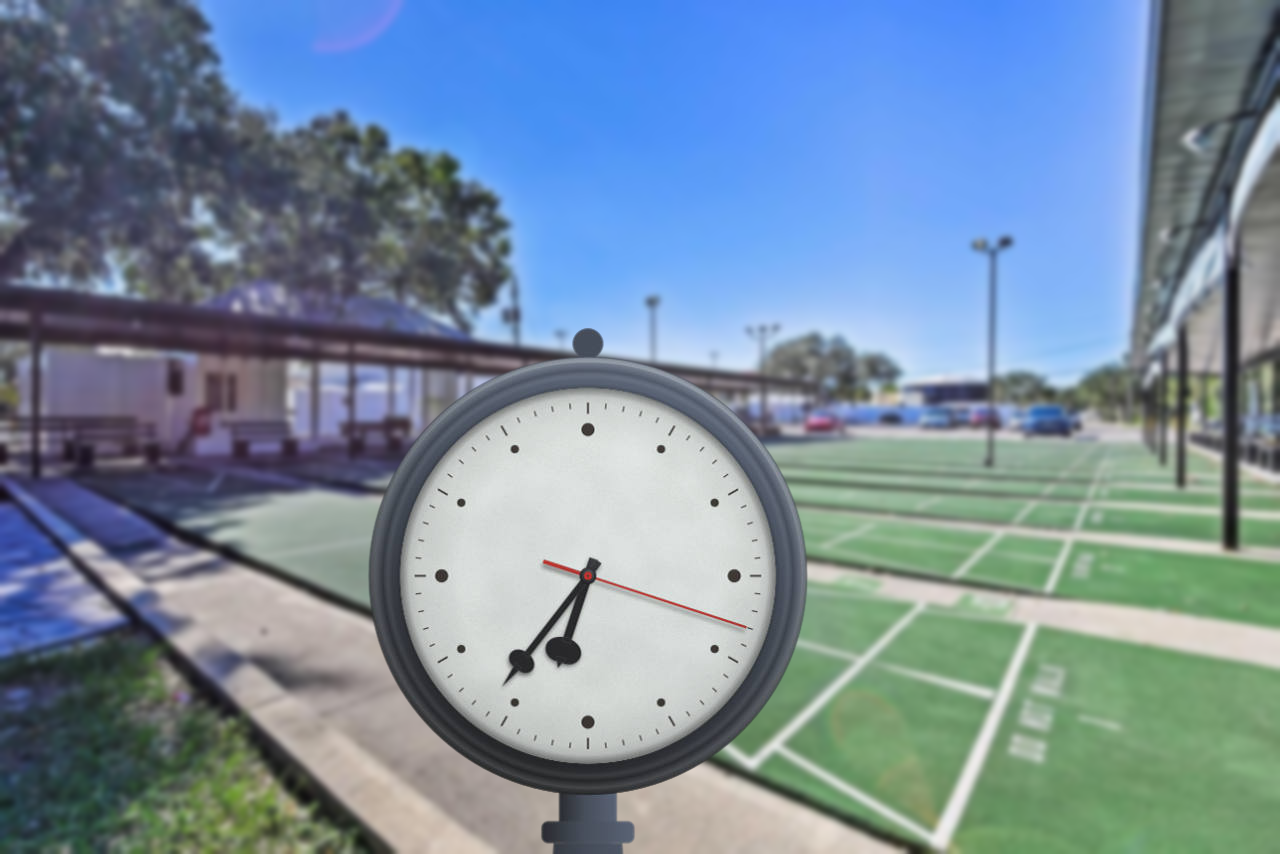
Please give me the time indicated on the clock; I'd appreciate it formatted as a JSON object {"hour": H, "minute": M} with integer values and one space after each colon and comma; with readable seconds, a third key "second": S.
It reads {"hour": 6, "minute": 36, "second": 18}
